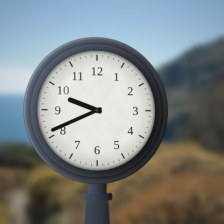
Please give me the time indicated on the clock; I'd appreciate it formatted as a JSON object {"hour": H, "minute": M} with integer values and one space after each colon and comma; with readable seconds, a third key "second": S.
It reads {"hour": 9, "minute": 41}
